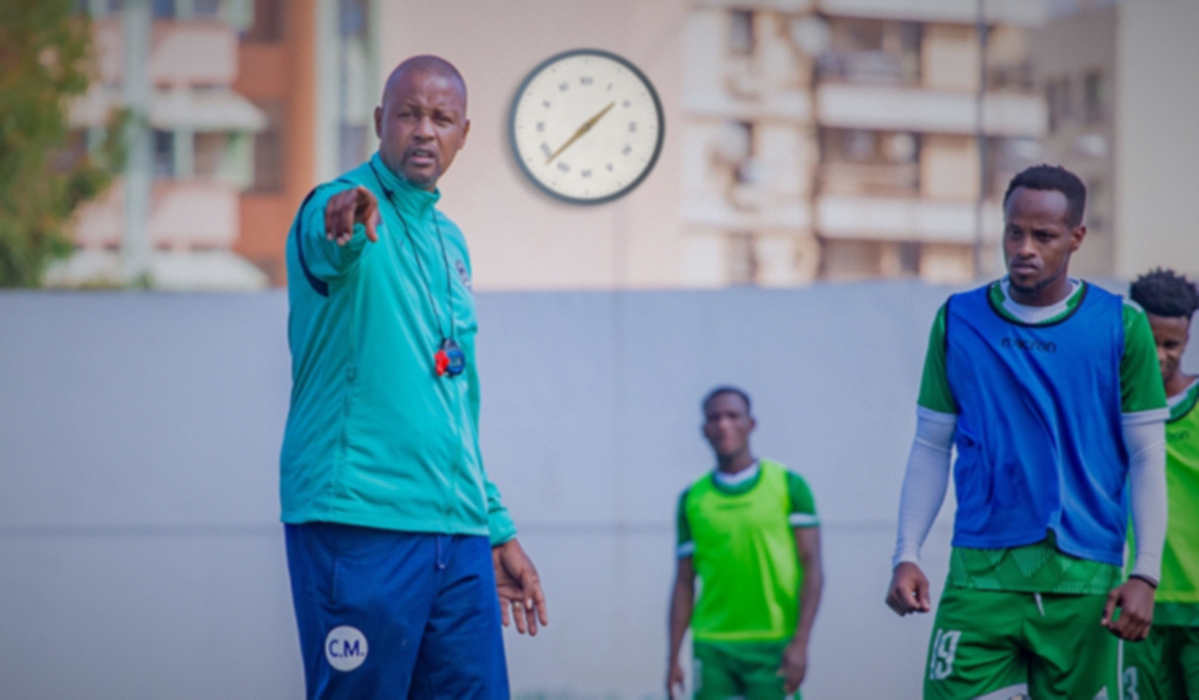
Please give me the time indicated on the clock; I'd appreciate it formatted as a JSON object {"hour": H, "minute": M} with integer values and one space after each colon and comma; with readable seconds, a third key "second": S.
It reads {"hour": 1, "minute": 38}
